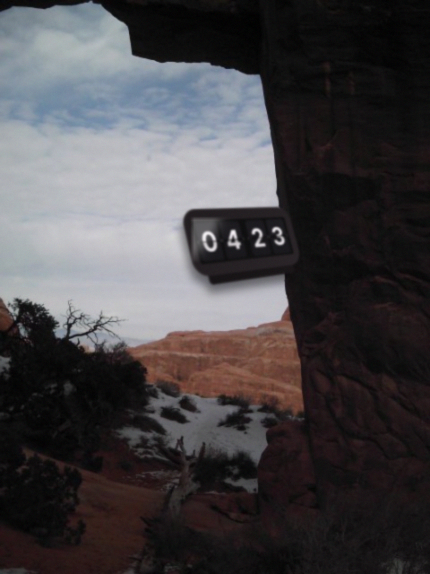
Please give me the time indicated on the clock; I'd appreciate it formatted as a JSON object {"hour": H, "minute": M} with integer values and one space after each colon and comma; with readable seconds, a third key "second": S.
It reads {"hour": 4, "minute": 23}
